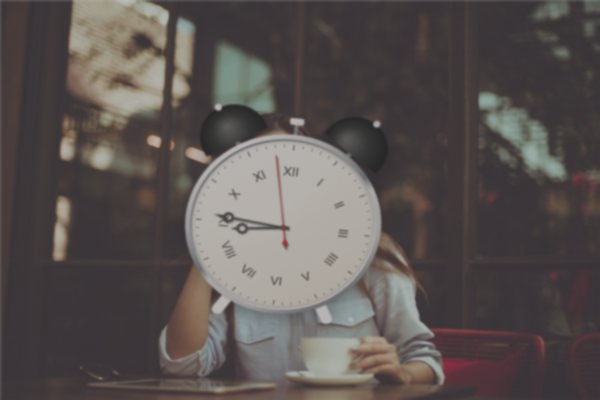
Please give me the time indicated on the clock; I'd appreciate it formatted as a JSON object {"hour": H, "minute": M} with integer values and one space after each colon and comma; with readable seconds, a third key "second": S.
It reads {"hour": 8, "minute": 45, "second": 58}
